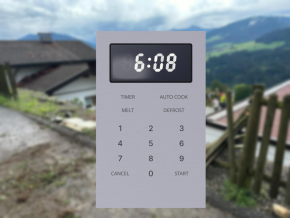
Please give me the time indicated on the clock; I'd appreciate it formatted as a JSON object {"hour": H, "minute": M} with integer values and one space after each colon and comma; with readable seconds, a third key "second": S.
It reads {"hour": 6, "minute": 8}
